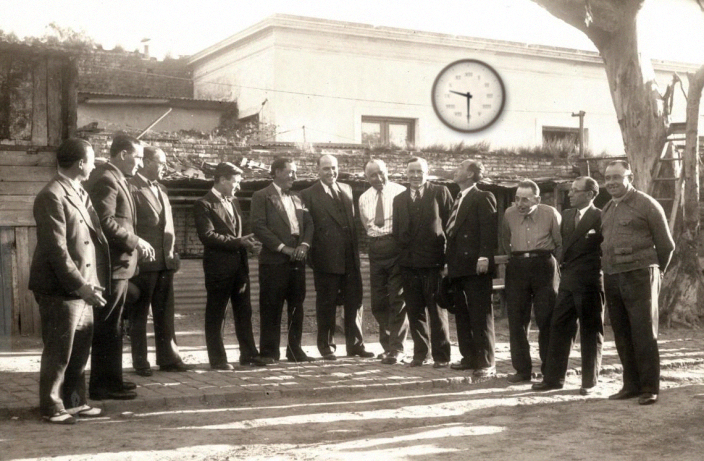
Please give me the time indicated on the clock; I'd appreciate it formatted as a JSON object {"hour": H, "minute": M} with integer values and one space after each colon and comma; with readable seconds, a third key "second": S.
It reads {"hour": 9, "minute": 30}
